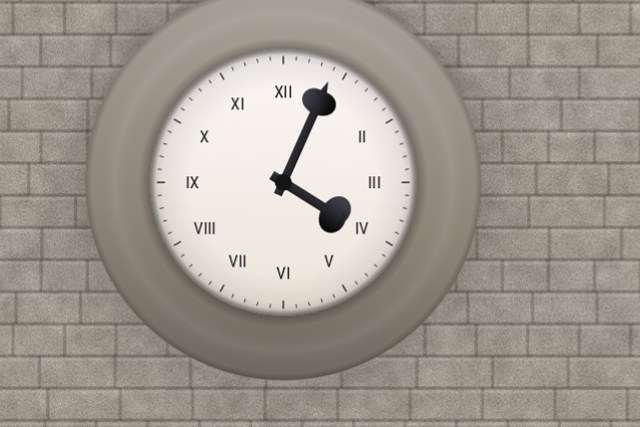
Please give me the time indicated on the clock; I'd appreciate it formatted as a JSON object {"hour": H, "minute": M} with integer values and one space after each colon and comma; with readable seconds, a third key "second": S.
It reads {"hour": 4, "minute": 4}
